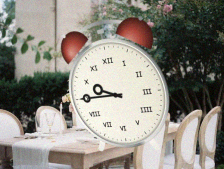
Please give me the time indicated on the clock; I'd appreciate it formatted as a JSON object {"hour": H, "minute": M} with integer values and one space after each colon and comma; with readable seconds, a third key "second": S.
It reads {"hour": 9, "minute": 45}
